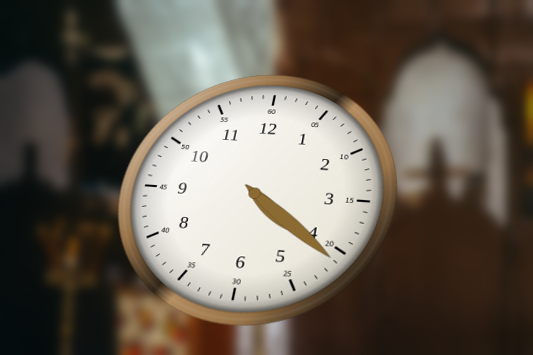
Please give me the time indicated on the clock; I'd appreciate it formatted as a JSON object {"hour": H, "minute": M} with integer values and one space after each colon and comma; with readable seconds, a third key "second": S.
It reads {"hour": 4, "minute": 21}
